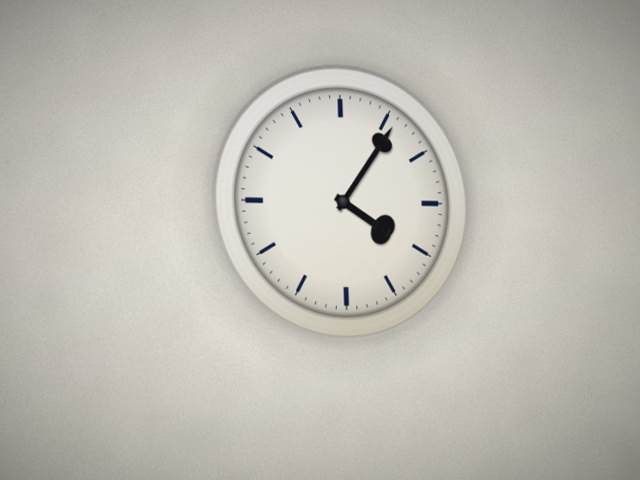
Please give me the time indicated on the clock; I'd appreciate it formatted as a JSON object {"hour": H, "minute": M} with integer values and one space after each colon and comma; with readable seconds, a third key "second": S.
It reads {"hour": 4, "minute": 6}
